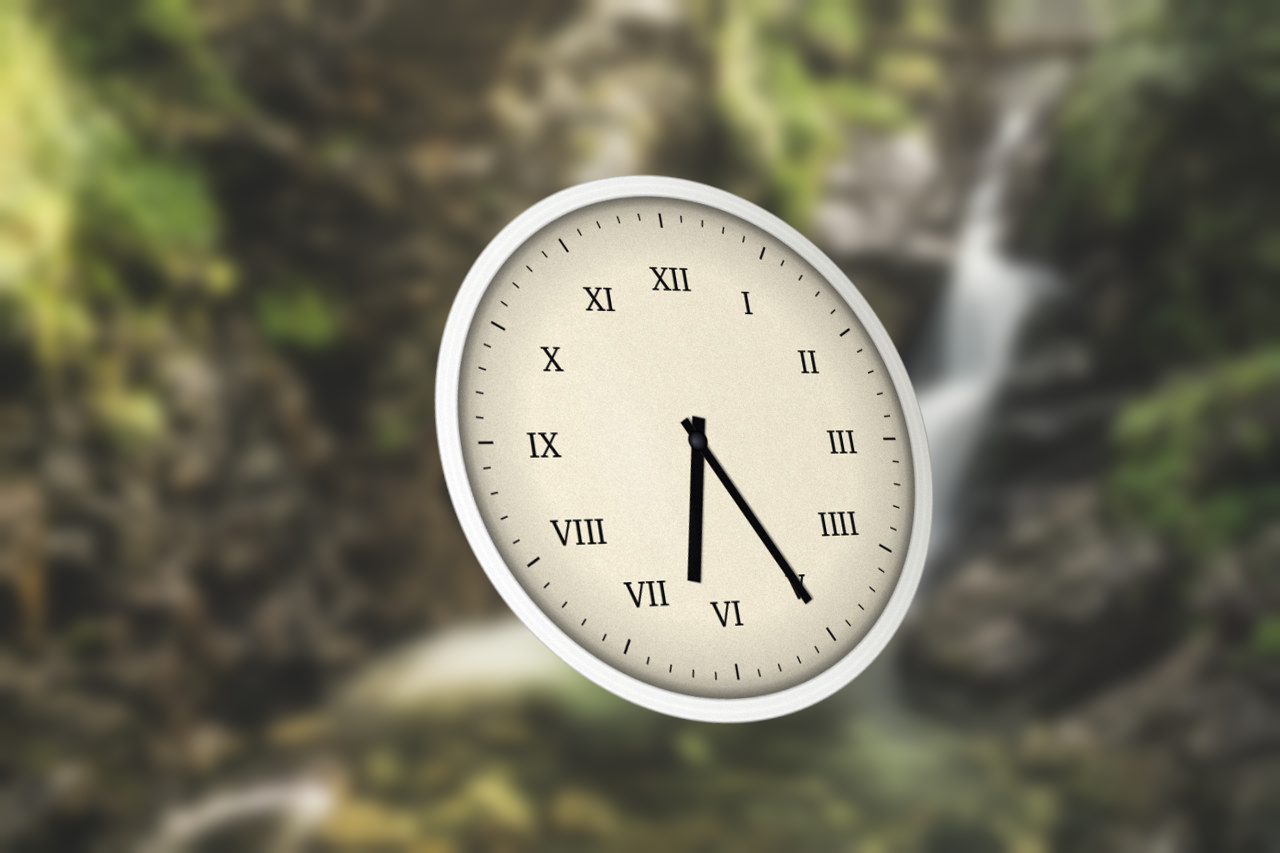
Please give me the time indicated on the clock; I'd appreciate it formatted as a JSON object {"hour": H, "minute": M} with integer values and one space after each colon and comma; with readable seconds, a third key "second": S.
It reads {"hour": 6, "minute": 25}
